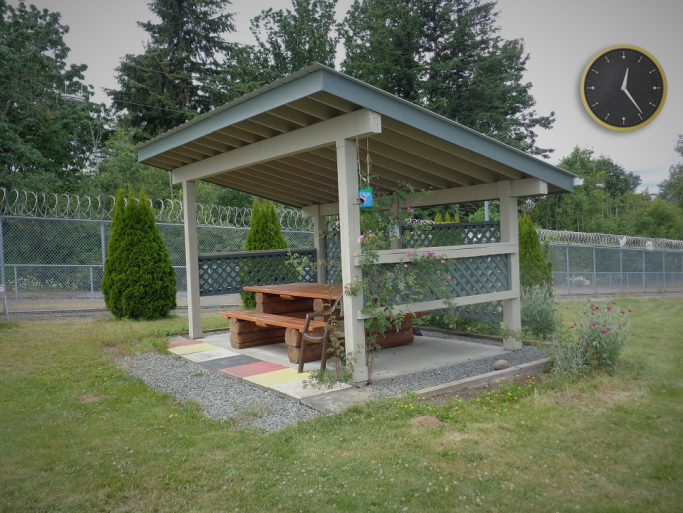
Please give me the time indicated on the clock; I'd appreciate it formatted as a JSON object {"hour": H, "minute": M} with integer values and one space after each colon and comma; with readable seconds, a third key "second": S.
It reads {"hour": 12, "minute": 24}
